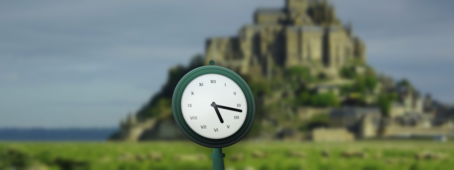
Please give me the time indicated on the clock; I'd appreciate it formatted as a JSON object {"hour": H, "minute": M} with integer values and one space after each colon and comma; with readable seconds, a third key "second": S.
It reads {"hour": 5, "minute": 17}
